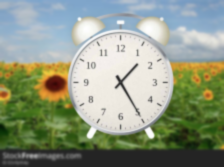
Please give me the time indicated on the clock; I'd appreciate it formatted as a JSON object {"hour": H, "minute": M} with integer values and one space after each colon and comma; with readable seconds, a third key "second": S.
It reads {"hour": 1, "minute": 25}
